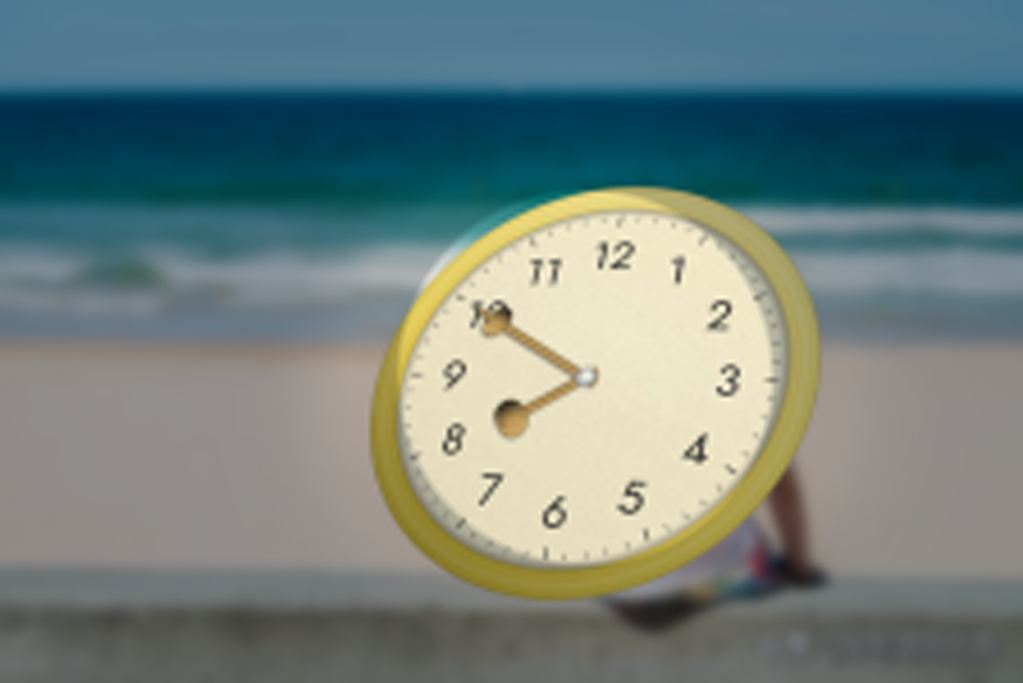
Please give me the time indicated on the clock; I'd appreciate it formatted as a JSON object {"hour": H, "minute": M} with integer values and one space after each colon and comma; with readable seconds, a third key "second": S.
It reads {"hour": 7, "minute": 50}
